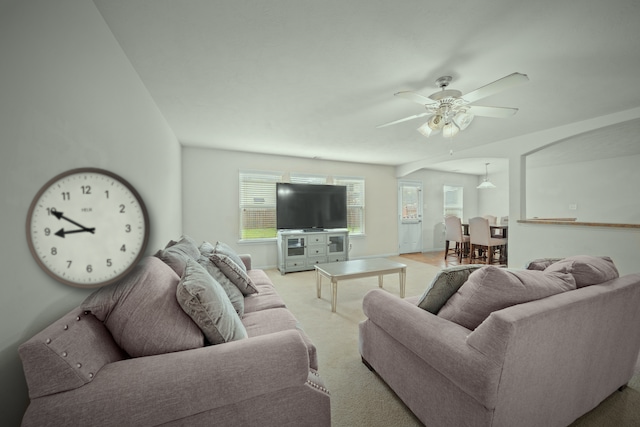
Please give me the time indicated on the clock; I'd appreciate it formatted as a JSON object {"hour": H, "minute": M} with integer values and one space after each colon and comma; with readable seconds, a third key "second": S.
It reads {"hour": 8, "minute": 50}
